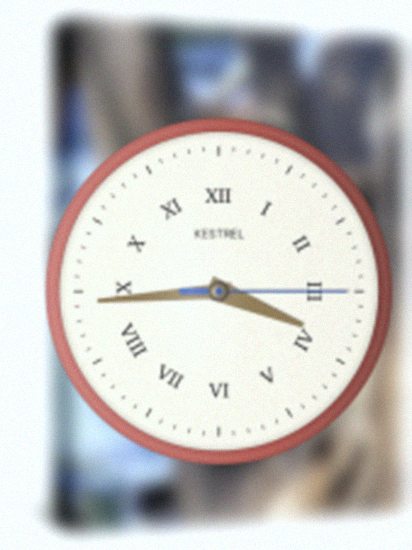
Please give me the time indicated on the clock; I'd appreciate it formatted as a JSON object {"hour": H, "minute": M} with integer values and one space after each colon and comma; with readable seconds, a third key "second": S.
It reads {"hour": 3, "minute": 44, "second": 15}
